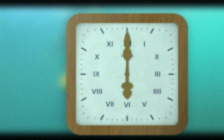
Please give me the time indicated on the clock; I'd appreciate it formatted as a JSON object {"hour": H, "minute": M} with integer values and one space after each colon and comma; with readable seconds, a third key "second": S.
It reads {"hour": 6, "minute": 0}
